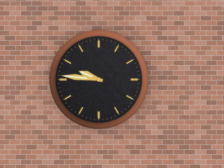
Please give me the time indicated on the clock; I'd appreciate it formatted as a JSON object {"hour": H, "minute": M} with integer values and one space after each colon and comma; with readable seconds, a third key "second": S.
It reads {"hour": 9, "minute": 46}
